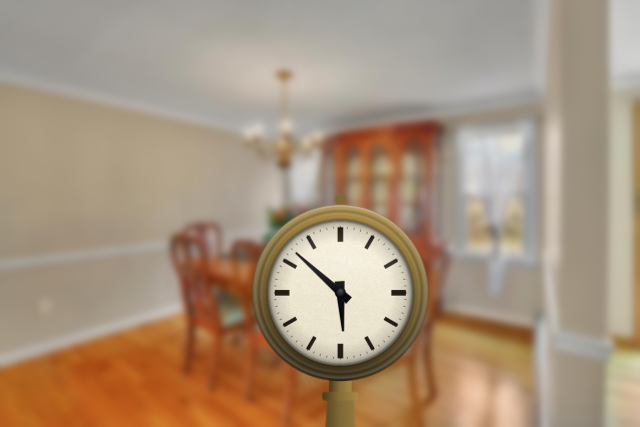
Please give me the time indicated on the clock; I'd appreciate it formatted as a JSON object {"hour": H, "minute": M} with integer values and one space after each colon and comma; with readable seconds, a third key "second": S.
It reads {"hour": 5, "minute": 52}
